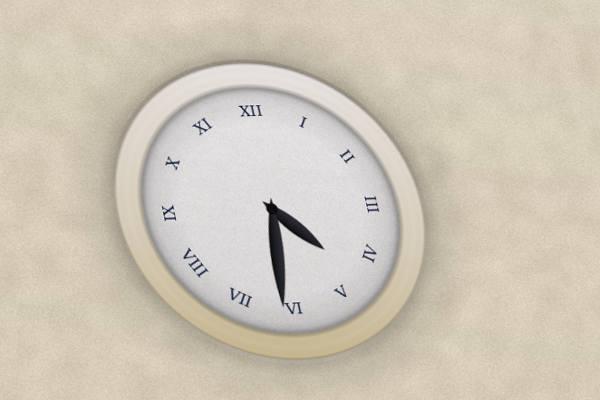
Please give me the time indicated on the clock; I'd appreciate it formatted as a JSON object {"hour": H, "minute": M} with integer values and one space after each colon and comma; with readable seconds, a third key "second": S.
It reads {"hour": 4, "minute": 31}
